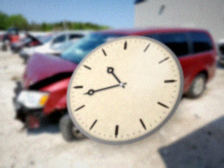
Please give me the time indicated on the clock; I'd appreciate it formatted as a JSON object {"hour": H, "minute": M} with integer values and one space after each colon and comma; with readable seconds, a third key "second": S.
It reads {"hour": 10, "minute": 43}
